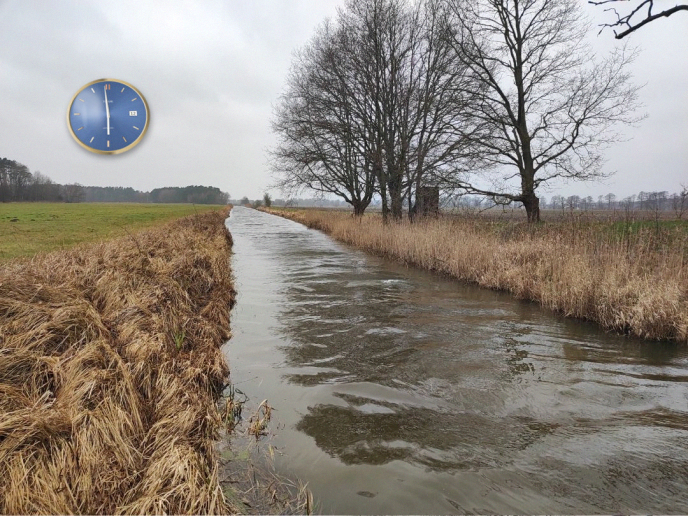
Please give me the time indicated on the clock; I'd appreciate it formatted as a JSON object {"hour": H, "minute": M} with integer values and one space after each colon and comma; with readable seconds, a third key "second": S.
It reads {"hour": 5, "minute": 59}
